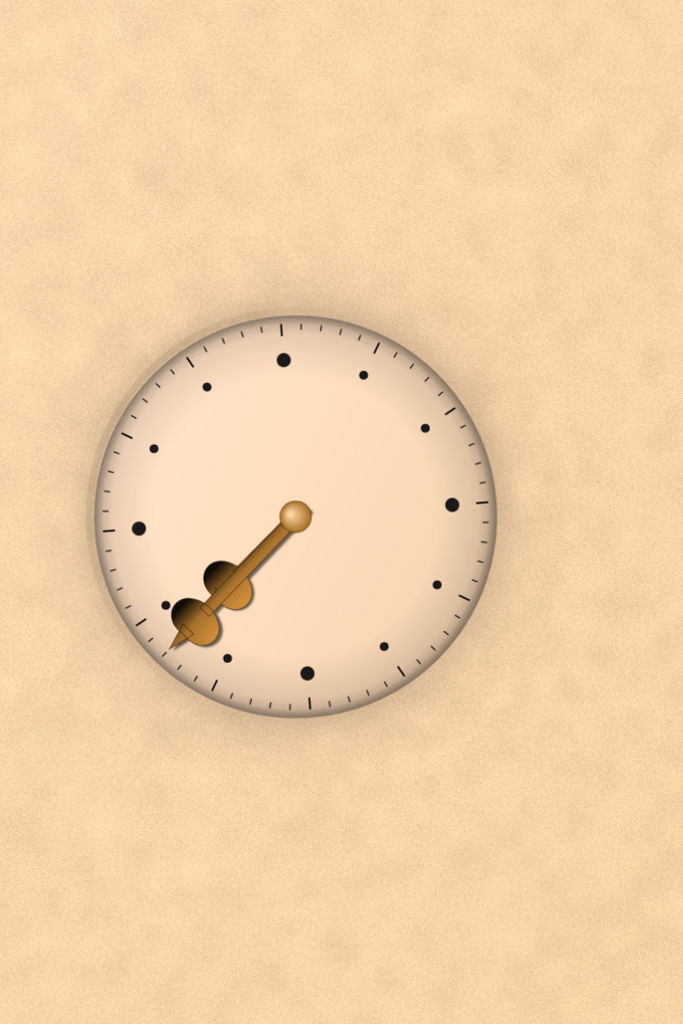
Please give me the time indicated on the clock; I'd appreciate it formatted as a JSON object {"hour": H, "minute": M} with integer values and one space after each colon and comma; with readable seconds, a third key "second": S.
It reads {"hour": 7, "minute": 38}
